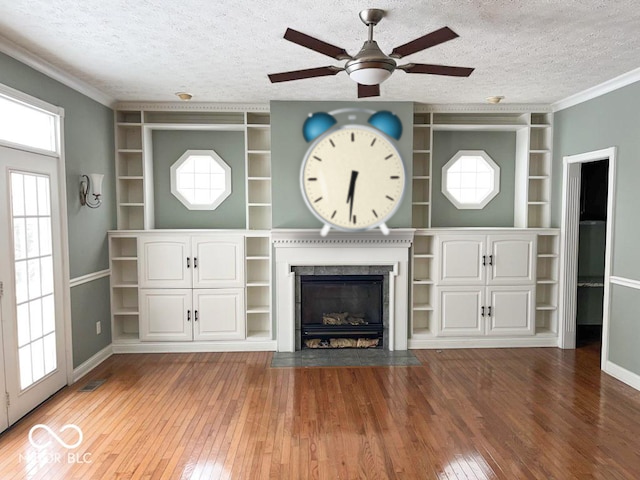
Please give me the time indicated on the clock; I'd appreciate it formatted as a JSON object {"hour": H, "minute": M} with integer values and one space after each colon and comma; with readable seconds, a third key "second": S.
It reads {"hour": 6, "minute": 31}
